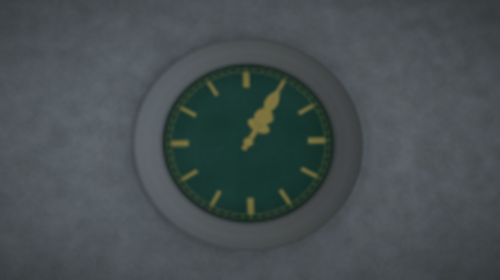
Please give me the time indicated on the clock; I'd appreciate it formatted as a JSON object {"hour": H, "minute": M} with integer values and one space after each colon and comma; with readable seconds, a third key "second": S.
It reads {"hour": 1, "minute": 5}
